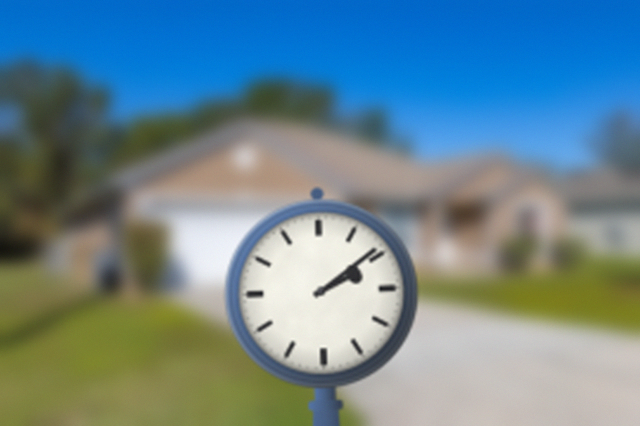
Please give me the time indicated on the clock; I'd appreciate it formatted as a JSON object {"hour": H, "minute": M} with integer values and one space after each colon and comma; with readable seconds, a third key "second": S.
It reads {"hour": 2, "minute": 9}
